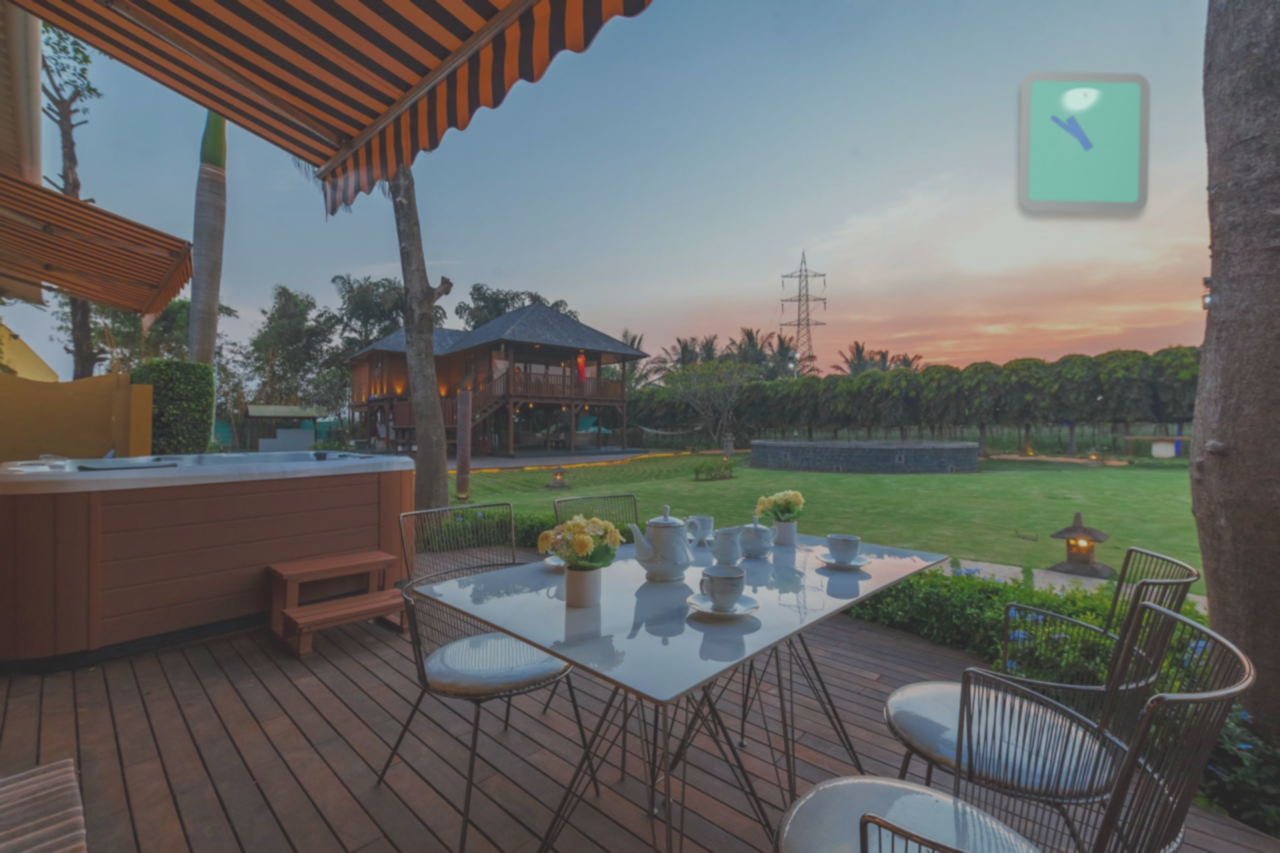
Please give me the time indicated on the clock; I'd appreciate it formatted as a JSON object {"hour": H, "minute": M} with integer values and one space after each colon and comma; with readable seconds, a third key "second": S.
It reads {"hour": 10, "minute": 51}
